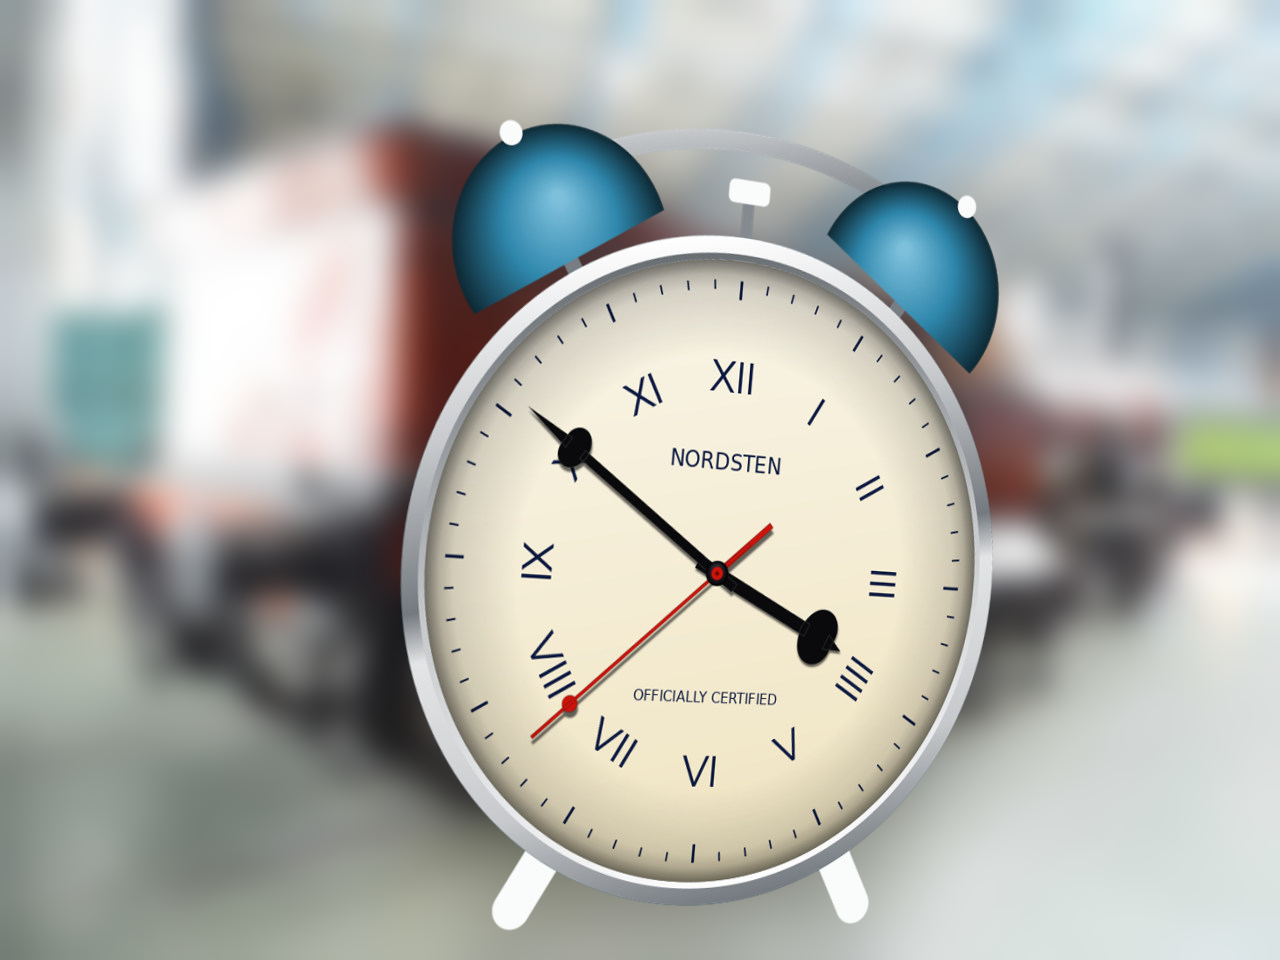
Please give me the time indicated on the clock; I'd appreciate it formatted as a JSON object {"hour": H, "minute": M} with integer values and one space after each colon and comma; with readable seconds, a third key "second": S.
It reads {"hour": 3, "minute": 50, "second": 38}
